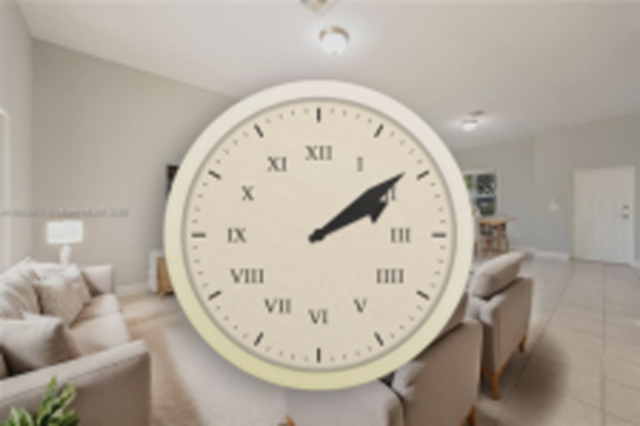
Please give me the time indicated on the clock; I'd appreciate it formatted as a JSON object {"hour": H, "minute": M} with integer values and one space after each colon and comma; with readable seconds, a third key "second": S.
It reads {"hour": 2, "minute": 9}
